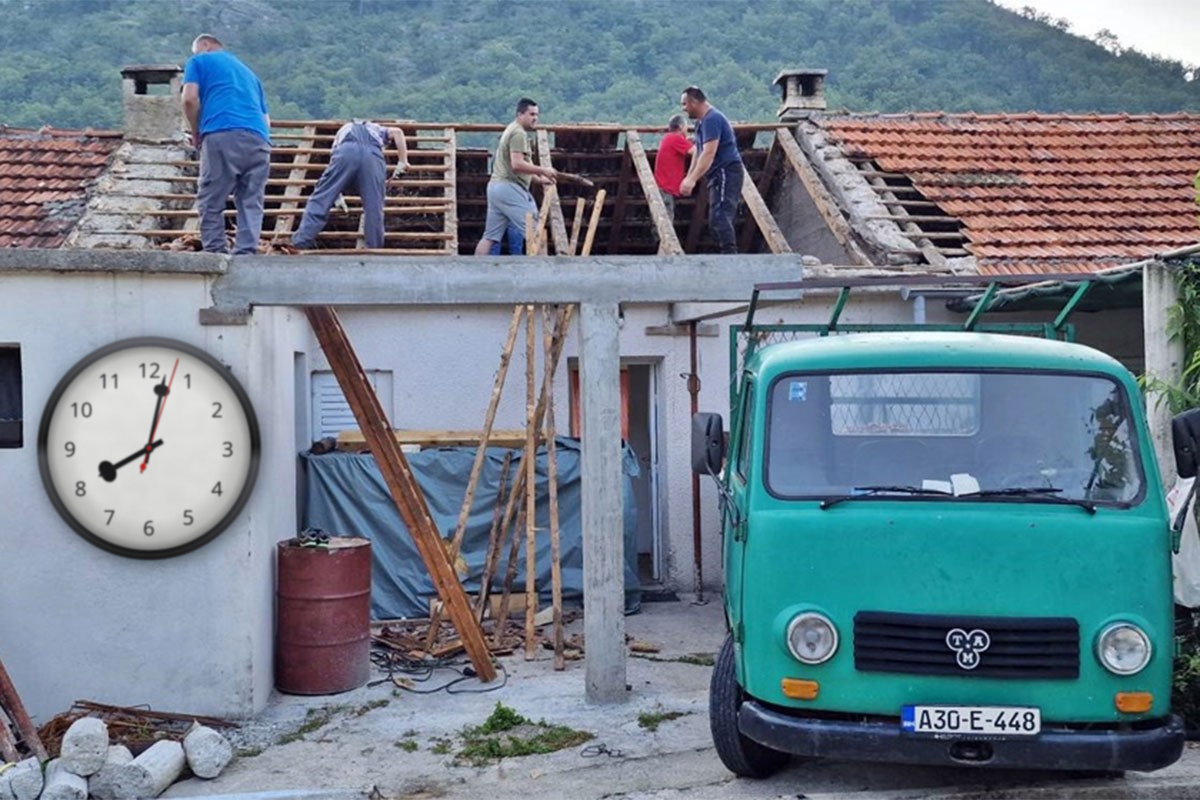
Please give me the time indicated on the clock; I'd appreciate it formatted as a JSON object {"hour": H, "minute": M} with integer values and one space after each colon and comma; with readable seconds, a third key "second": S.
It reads {"hour": 8, "minute": 2, "second": 3}
